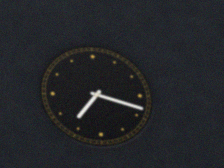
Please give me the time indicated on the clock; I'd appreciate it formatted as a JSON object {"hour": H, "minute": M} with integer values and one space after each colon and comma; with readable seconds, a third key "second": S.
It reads {"hour": 7, "minute": 18}
